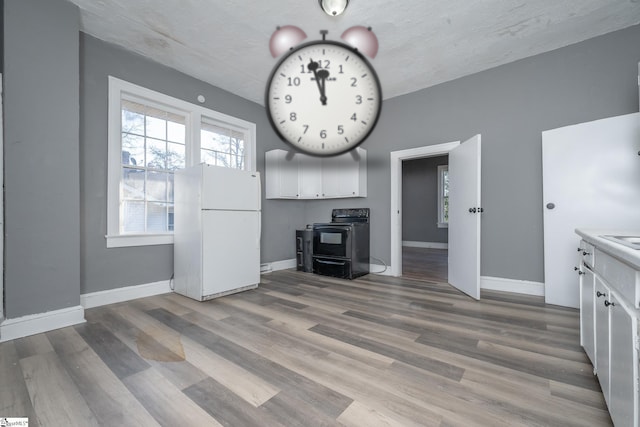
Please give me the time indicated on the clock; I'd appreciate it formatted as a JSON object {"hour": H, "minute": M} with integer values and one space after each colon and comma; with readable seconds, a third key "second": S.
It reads {"hour": 11, "minute": 57}
